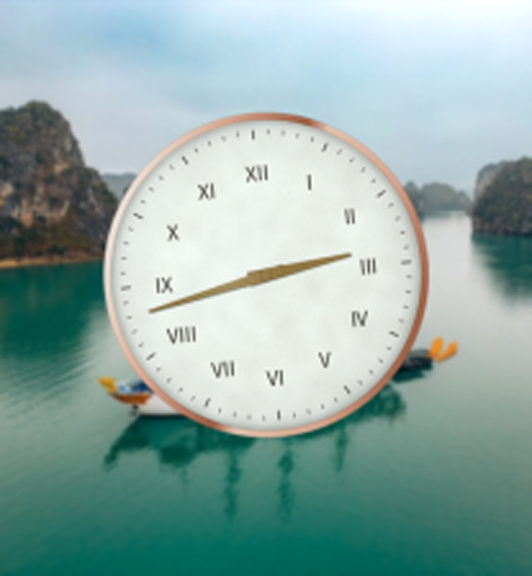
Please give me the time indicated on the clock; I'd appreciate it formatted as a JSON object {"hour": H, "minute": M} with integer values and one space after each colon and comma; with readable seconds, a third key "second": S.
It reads {"hour": 2, "minute": 43}
